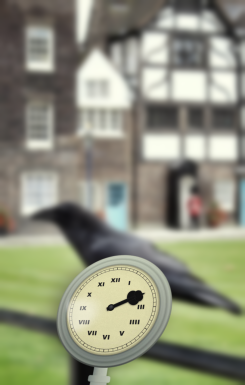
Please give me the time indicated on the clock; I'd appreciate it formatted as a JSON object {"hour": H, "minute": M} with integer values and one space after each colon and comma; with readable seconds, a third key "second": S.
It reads {"hour": 2, "minute": 11}
